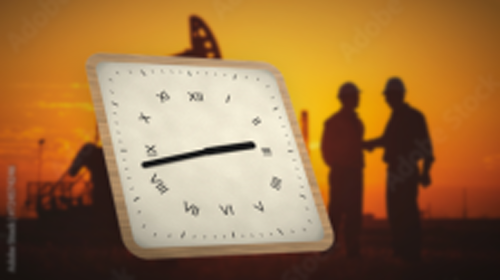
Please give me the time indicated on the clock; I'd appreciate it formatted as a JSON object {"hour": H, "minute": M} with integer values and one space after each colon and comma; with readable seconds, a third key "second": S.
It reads {"hour": 2, "minute": 43}
